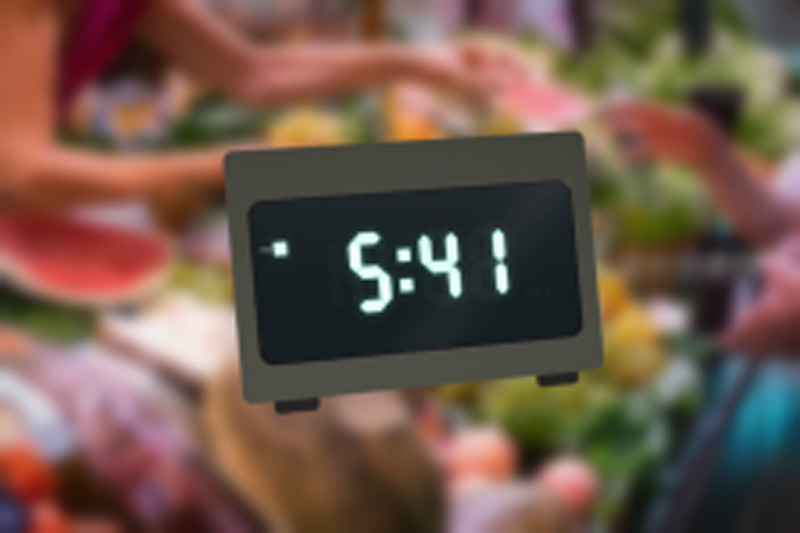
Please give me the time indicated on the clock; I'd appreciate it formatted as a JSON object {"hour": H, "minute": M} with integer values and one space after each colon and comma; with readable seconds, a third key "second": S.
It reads {"hour": 5, "minute": 41}
